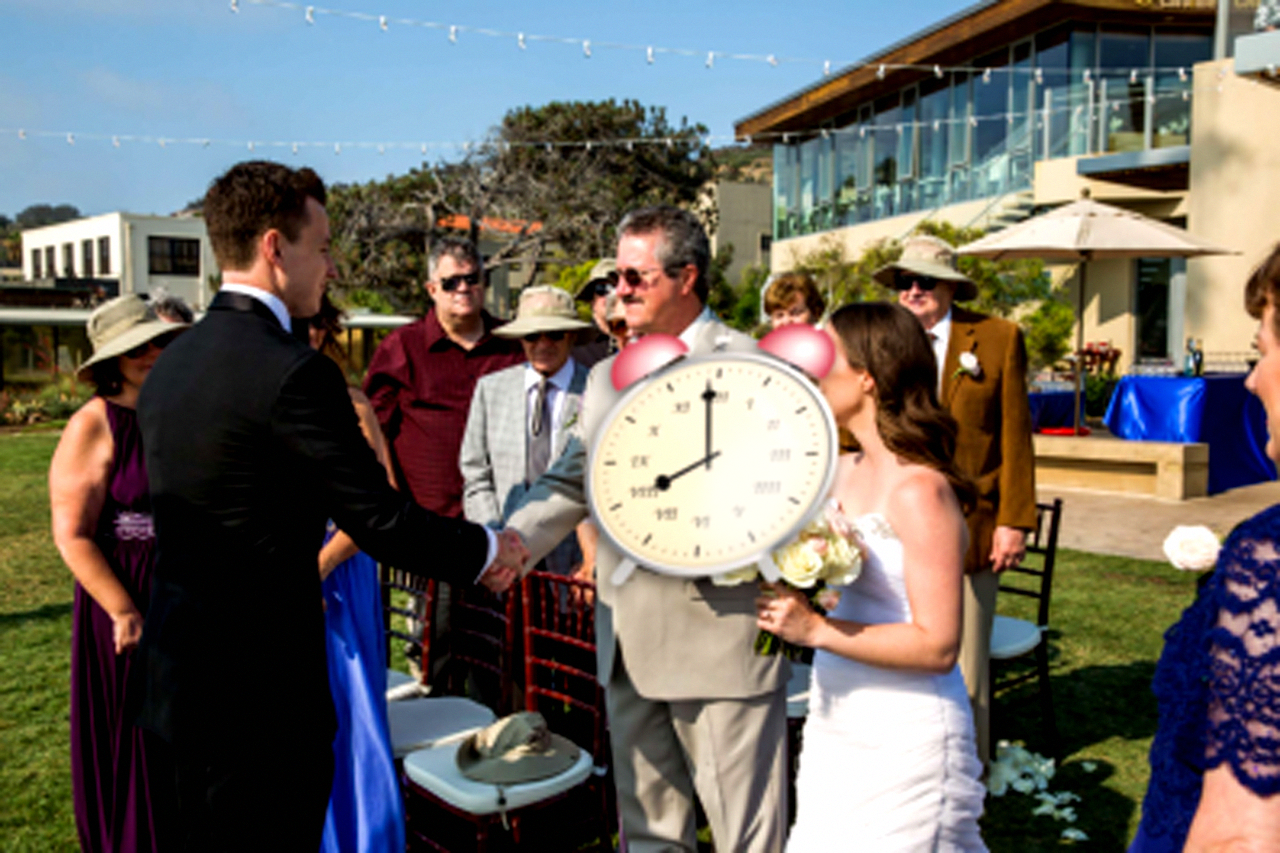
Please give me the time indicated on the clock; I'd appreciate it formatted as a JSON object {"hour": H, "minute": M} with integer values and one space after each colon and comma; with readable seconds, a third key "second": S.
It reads {"hour": 7, "minute": 59}
